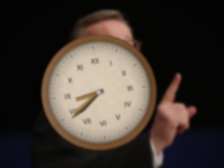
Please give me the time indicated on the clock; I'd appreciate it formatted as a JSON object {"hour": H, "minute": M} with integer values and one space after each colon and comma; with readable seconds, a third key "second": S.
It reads {"hour": 8, "minute": 39}
